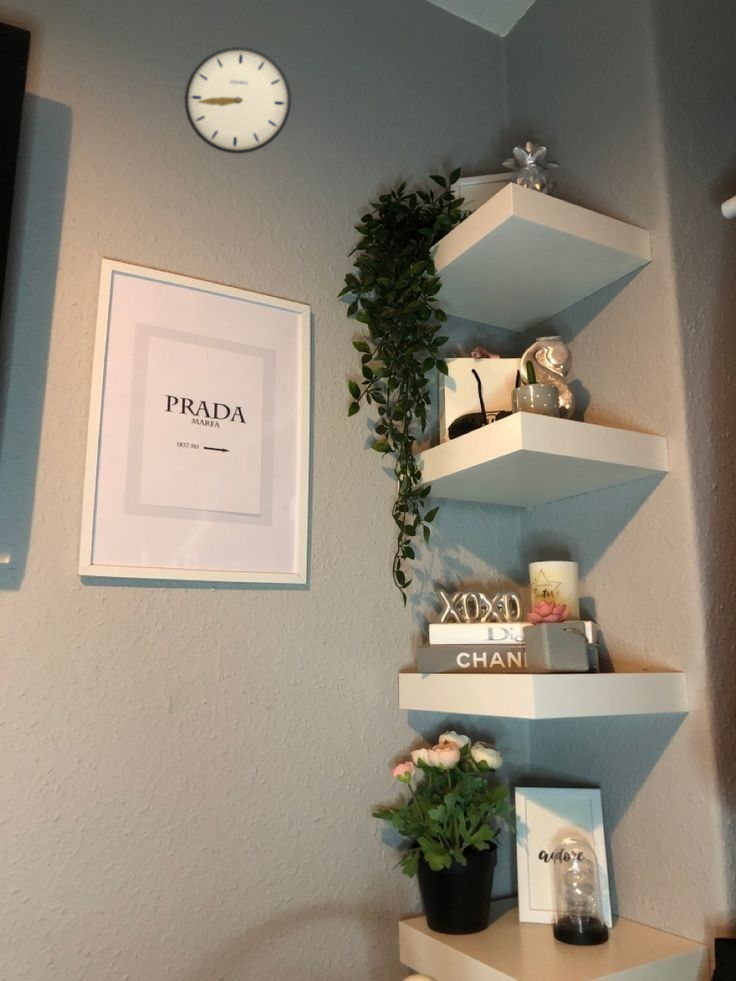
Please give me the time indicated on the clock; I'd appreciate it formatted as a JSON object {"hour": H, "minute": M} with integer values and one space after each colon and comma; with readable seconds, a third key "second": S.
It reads {"hour": 8, "minute": 44}
